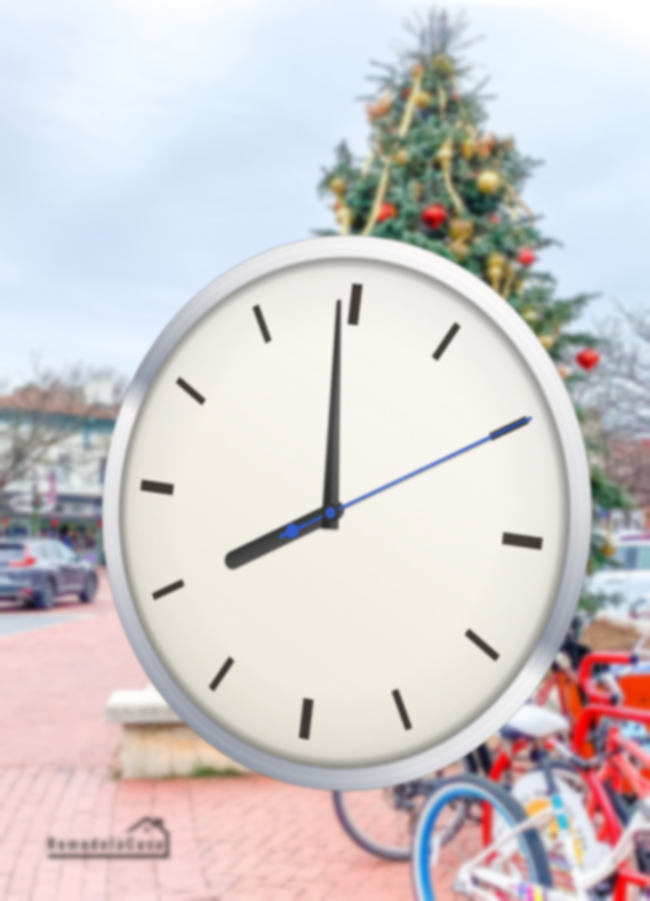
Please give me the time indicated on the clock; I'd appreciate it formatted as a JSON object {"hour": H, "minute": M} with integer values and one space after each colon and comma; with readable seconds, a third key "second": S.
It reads {"hour": 7, "minute": 59, "second": 10}
